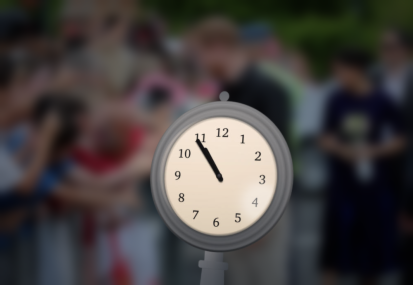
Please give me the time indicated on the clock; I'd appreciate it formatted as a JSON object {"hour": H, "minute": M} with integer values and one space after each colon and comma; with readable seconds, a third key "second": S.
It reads {"hour": 10, "minute": 54}
